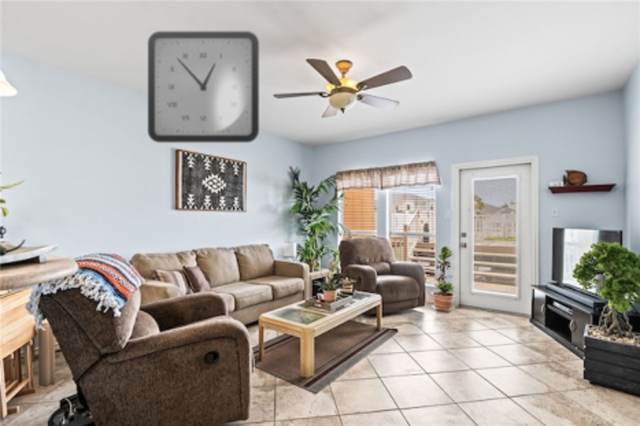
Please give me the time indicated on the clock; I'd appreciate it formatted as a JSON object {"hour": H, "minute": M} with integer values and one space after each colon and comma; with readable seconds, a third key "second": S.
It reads {"hour": 12, "minute": 53}
